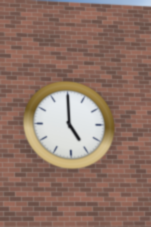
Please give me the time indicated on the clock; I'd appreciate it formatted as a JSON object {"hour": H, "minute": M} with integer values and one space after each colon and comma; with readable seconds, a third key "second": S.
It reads {"hour": 5, "minute": 0}
